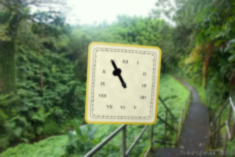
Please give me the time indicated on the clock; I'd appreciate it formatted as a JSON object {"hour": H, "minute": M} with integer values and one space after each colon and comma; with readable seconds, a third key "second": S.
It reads {"hour": 10, "minute": 55}
